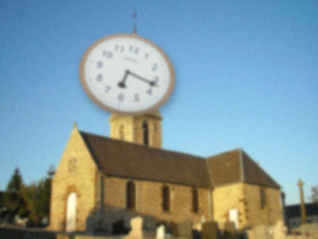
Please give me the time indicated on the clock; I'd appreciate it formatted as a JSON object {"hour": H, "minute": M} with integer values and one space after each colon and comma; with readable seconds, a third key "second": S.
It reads {"hour": 6, "minute": 17}
